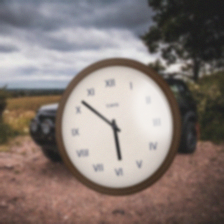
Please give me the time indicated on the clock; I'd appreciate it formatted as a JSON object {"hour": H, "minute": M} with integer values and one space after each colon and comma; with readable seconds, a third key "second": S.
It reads {"hour": 5, "minute": 52}
